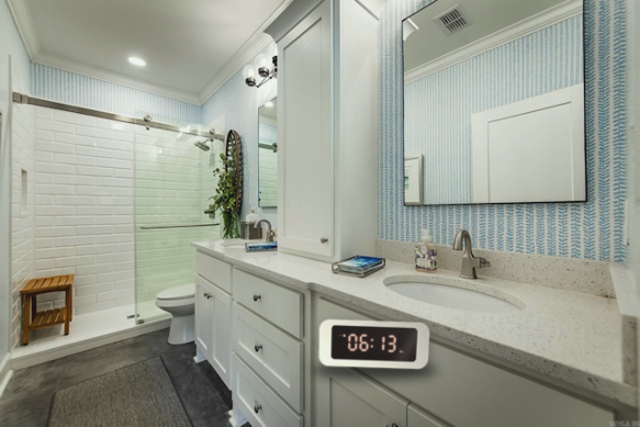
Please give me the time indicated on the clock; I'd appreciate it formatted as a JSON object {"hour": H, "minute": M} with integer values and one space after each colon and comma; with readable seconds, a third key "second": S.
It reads {"hour": 6, "minute": 13}
